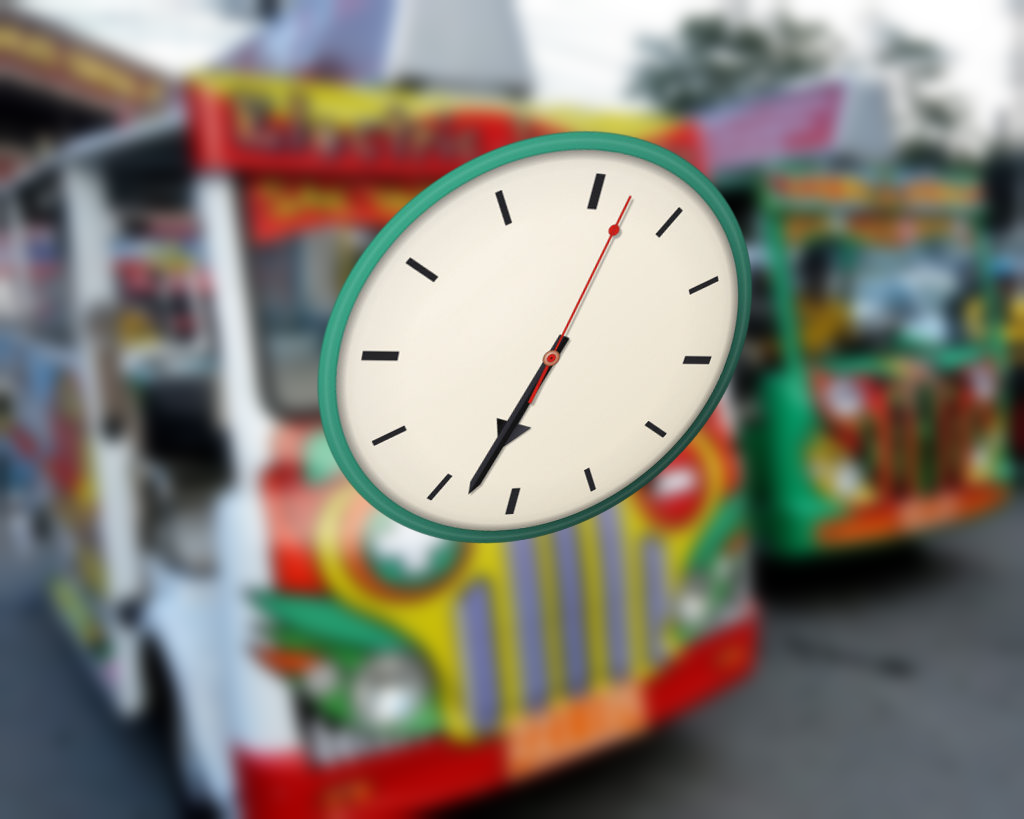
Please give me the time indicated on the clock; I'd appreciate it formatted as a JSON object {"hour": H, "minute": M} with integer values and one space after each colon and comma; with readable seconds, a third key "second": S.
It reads {"hour": 6, "minute": 33, "second": 2}
